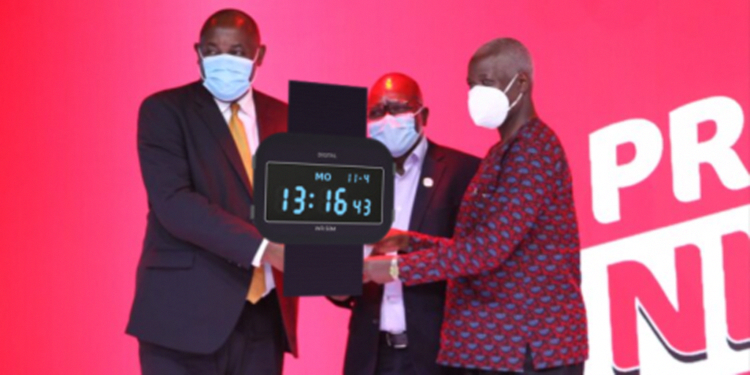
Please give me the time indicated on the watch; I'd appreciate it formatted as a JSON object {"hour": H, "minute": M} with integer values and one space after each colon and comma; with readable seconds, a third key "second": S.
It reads {"hour": 13, "minute": 16, "second": 43}
